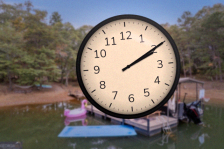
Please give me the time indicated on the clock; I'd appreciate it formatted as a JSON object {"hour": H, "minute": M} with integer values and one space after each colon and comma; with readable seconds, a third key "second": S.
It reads {"hour": 2, "minute": 10}
